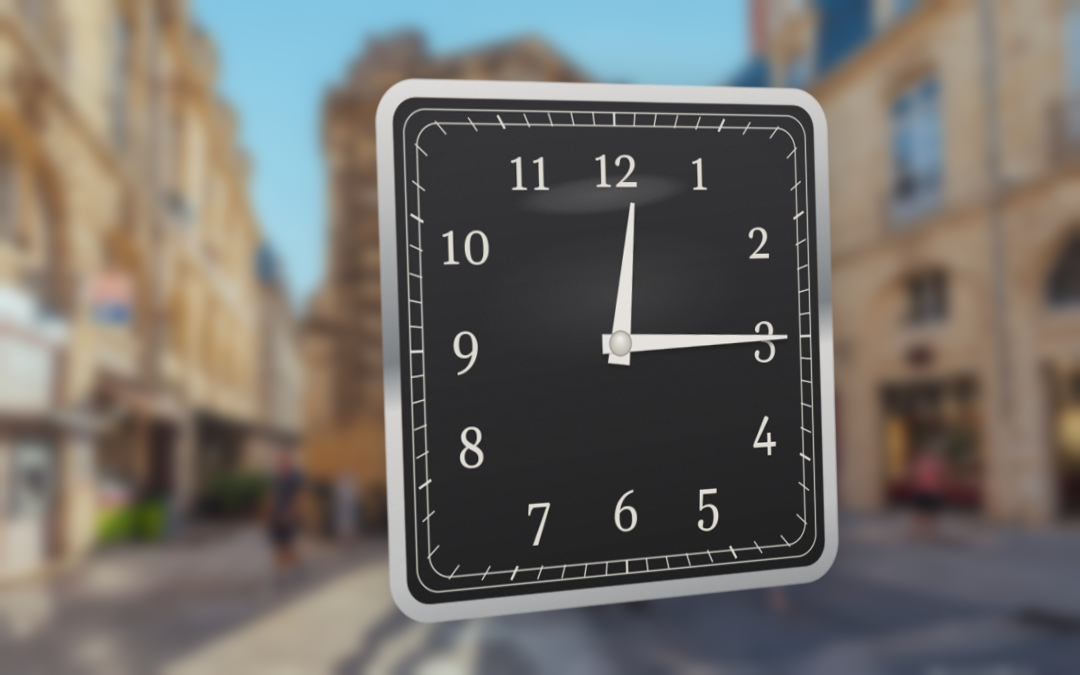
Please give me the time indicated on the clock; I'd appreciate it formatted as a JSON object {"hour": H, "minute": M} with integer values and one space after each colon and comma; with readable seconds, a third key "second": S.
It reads {"hour": 12, "minute": 15}
